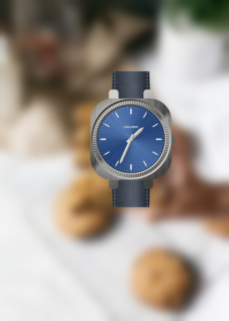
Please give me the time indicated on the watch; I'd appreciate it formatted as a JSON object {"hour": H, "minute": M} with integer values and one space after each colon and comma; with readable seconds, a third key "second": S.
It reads {"hour": 1, "minute": 34}
